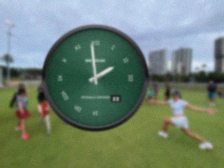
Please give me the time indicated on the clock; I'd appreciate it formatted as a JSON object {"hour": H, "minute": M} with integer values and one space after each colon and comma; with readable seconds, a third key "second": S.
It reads {"hour": 1, "minute": 59}
